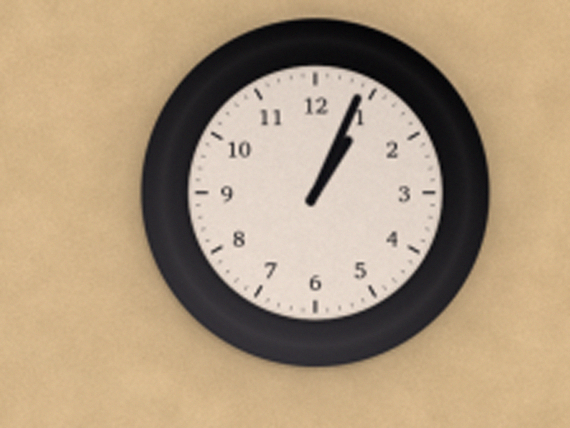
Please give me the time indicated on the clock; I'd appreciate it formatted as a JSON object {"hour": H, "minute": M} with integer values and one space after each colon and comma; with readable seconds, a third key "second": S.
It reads {"hour": 1, "minute": 4}
